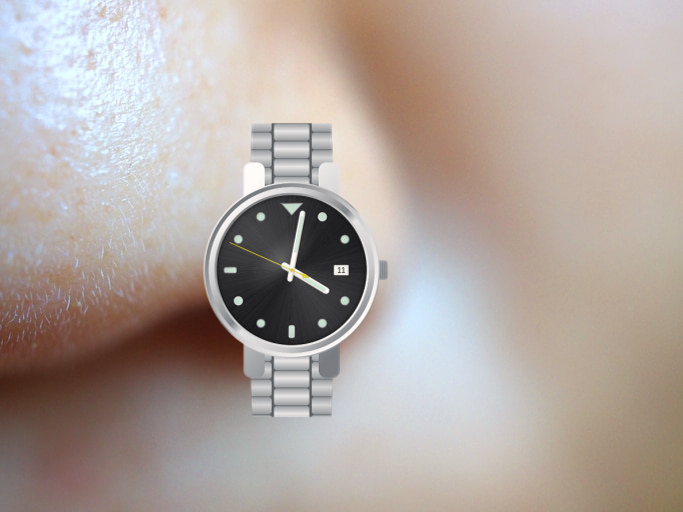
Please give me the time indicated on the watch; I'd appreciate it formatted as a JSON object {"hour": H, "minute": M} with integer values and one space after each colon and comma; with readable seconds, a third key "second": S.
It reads {"hour": 4, "minute": 1, "second": 49}
